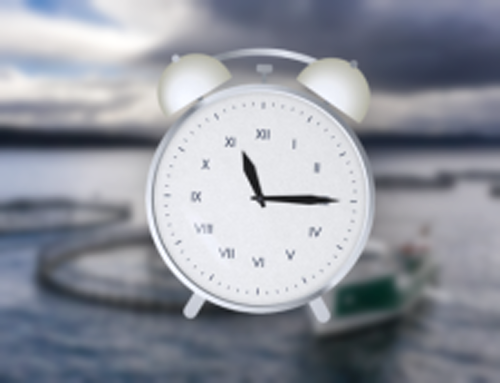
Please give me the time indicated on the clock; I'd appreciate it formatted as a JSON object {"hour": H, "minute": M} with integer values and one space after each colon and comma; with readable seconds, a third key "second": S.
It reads {"hour": 11, "minute": 15}
